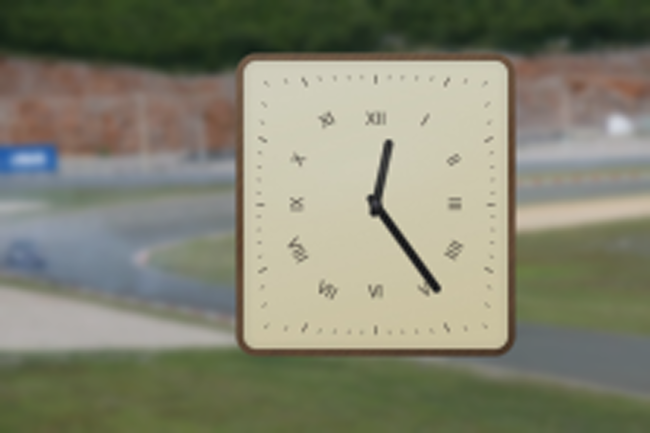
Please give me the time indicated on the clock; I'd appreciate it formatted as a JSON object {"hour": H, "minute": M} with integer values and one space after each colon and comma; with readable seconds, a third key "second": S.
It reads {"hour": 12, "minute": 24}
